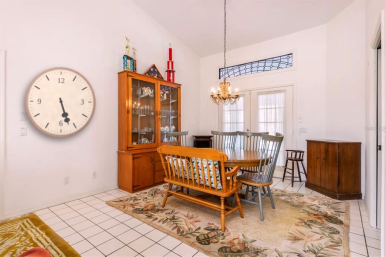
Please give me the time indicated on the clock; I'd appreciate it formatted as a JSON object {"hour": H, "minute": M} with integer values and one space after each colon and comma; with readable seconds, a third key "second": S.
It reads {"hour": 5, "minute": 27}
